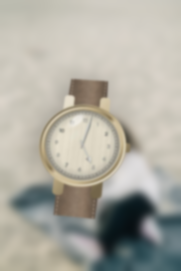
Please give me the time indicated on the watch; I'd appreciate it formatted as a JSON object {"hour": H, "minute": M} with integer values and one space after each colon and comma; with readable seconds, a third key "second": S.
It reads {"hour": 5, "minute": 2}
